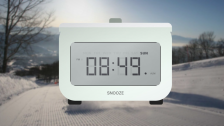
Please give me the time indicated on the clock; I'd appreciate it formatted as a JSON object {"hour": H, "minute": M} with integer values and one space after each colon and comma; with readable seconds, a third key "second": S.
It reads {"hour": 8, "minute": 49}
